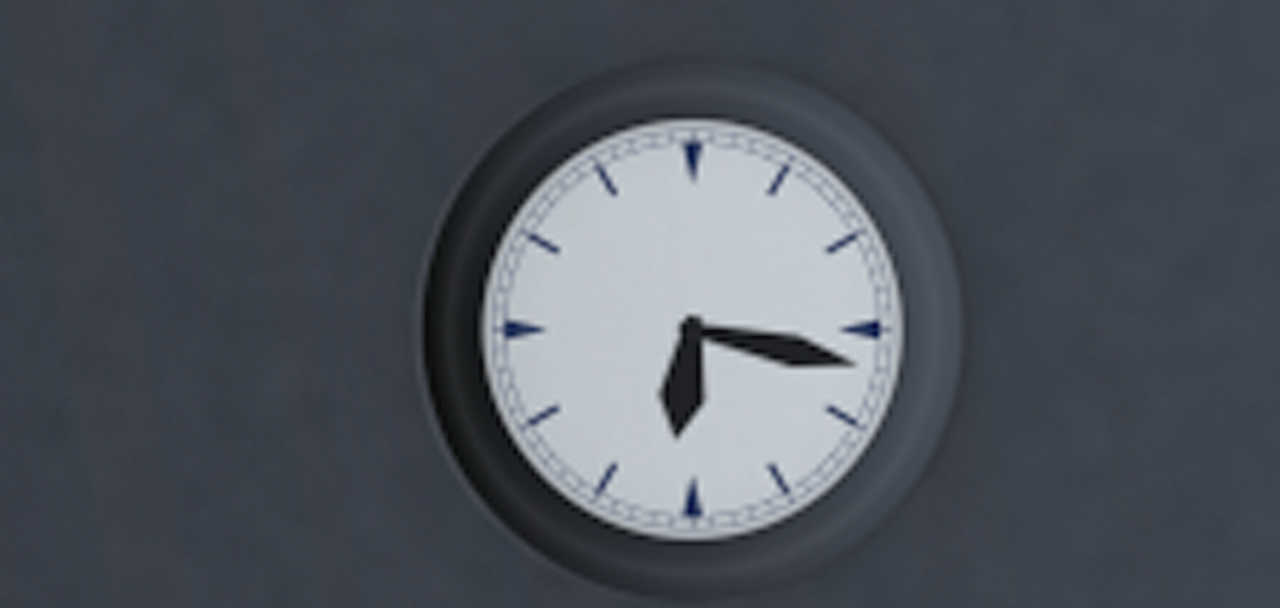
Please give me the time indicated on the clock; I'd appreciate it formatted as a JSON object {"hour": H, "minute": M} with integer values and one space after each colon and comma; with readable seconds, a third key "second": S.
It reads {"hour": 6, "minute": 17}
